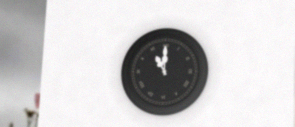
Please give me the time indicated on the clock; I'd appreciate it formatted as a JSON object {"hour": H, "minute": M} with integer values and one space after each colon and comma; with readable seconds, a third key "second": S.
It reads {"hour": 11, "minute": 0}
